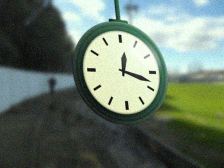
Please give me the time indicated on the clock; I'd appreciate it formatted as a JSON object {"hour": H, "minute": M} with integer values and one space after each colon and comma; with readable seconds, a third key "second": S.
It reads {"hour": 12, "minute": 18}
